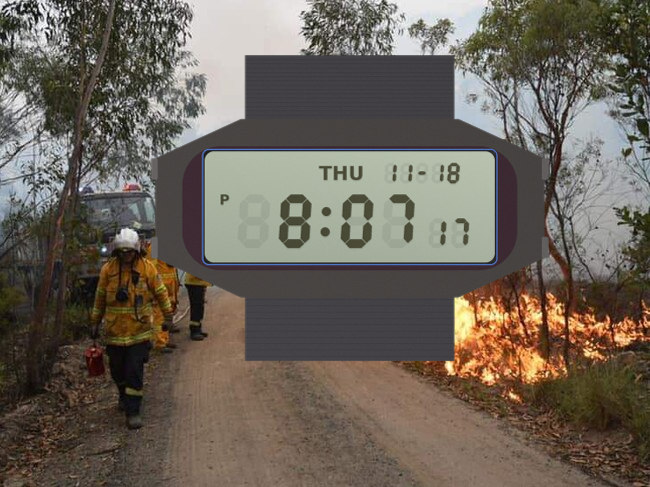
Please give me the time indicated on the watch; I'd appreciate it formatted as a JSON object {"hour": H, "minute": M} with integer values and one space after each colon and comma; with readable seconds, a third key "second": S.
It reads {"hour": 8, "minute": 7, "second": 17}
